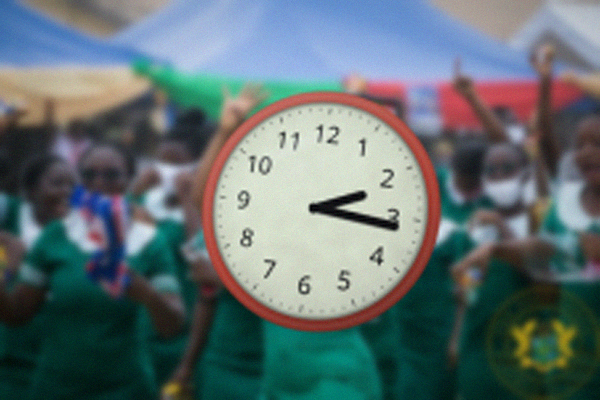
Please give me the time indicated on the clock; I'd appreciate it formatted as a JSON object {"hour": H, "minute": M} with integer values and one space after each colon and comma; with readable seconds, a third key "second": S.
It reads {"hour": 2, "minute": 16}
